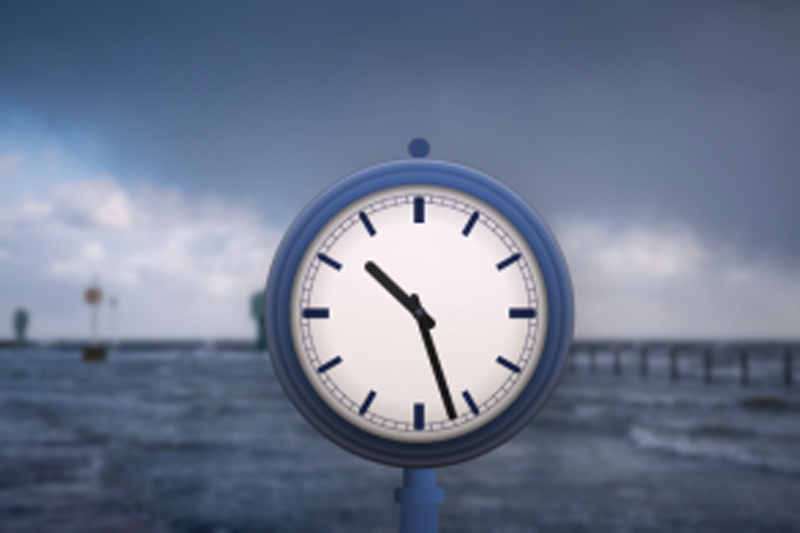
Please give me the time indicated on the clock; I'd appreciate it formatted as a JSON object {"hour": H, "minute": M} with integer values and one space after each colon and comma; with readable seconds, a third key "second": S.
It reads {"hour": 10, "minute": 27}
